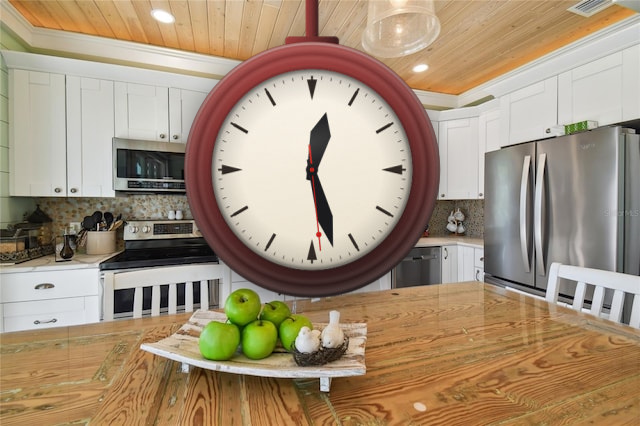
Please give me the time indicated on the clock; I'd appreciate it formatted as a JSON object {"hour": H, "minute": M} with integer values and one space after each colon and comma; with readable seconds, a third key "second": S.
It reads {"hour": 12, "minute": 27, "second": 29}
